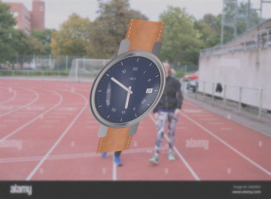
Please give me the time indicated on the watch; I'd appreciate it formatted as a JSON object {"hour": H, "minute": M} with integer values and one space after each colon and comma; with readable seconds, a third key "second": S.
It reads {"hour": 5, "minute": 50}
